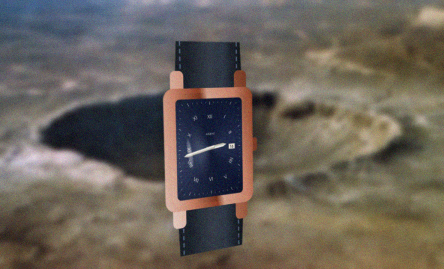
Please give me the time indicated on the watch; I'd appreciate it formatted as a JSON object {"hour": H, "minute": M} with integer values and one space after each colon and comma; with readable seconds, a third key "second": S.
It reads {"hour": 2, "minute": 43}
